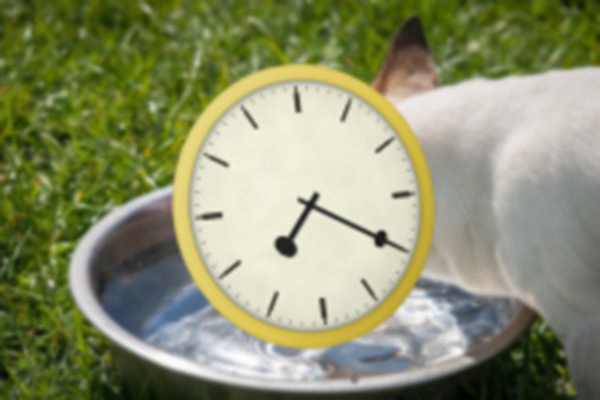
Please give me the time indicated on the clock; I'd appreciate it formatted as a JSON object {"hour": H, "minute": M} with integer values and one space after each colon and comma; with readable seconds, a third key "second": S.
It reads {"hour": 7, "minute": 20}
